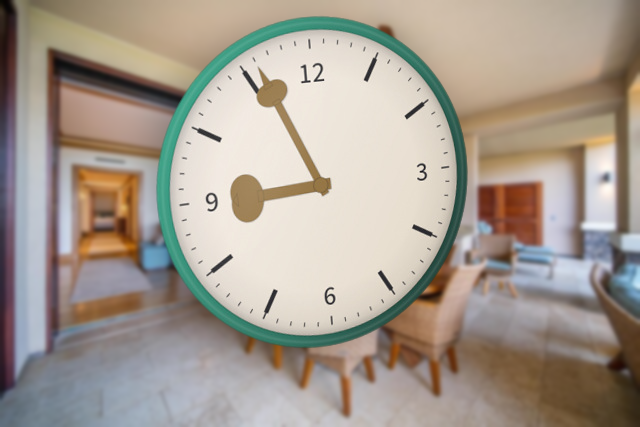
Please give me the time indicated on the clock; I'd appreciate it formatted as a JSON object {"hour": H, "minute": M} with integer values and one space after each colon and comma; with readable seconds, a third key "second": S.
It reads {"hour": 8, "minute": 56}
